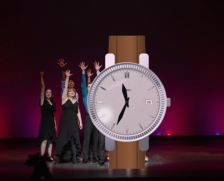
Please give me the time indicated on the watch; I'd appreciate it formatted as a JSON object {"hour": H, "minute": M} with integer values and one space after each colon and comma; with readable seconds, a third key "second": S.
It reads {"hour": 11, "minute": 34}
